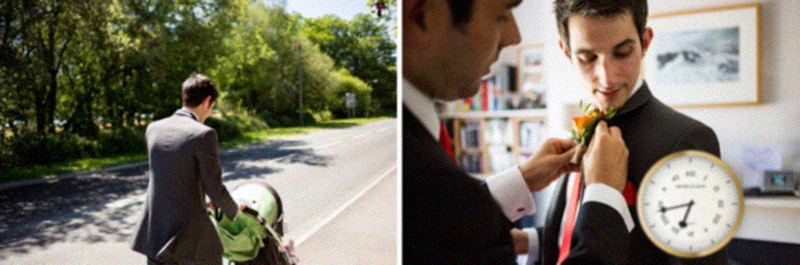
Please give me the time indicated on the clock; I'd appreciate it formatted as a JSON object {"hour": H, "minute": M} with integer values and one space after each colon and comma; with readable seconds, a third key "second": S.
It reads {"hour": 6, "minute": 43}
